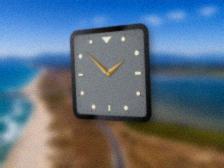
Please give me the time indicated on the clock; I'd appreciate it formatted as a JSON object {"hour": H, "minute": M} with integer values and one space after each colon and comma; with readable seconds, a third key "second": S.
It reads {"hour": 1, "minute": 52}
